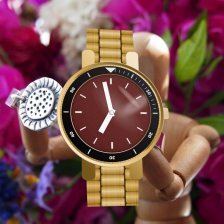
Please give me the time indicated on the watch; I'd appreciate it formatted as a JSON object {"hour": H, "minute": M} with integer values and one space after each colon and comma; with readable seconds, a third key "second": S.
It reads {"hour": 6, "minute": 58}
